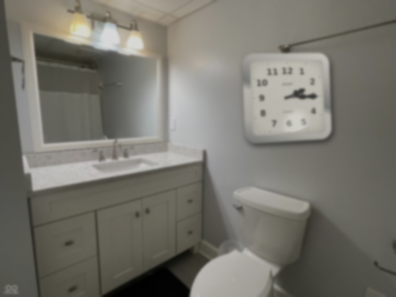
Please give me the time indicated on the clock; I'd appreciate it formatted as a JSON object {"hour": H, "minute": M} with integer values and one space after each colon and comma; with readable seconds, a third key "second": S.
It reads {"hour": 2, "minute": 15}
